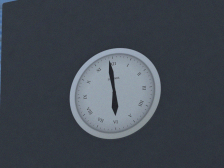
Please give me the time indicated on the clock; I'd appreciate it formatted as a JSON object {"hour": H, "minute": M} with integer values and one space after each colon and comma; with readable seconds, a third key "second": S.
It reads {"hour": 5, "minute": 59}
